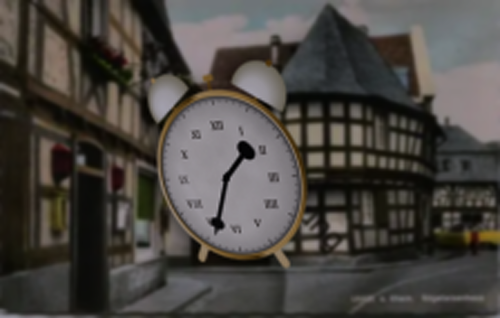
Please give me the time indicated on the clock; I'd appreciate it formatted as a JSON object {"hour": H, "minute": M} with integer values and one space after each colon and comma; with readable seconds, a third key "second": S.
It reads {"hour": 1, "minute": 34}
